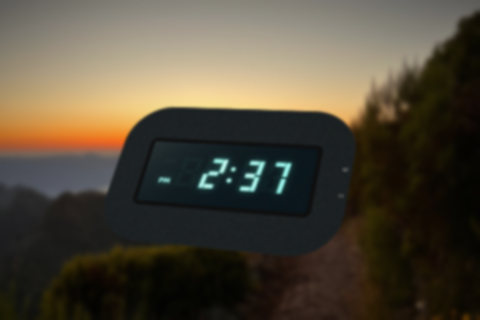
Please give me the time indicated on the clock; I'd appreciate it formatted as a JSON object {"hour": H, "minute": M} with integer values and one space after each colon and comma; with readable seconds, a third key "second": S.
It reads {"hour": 2, "minute": 37}
